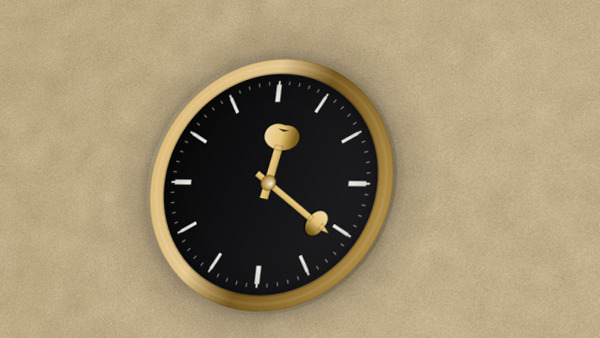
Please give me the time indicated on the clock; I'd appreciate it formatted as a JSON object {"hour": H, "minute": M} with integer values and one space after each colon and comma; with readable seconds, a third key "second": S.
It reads {"hour": 12, "minute": 21}
